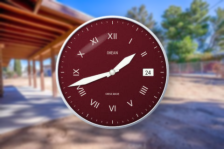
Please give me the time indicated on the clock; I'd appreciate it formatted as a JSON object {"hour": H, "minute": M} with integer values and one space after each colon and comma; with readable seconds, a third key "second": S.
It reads {"hour": 1, "minute": 42}
